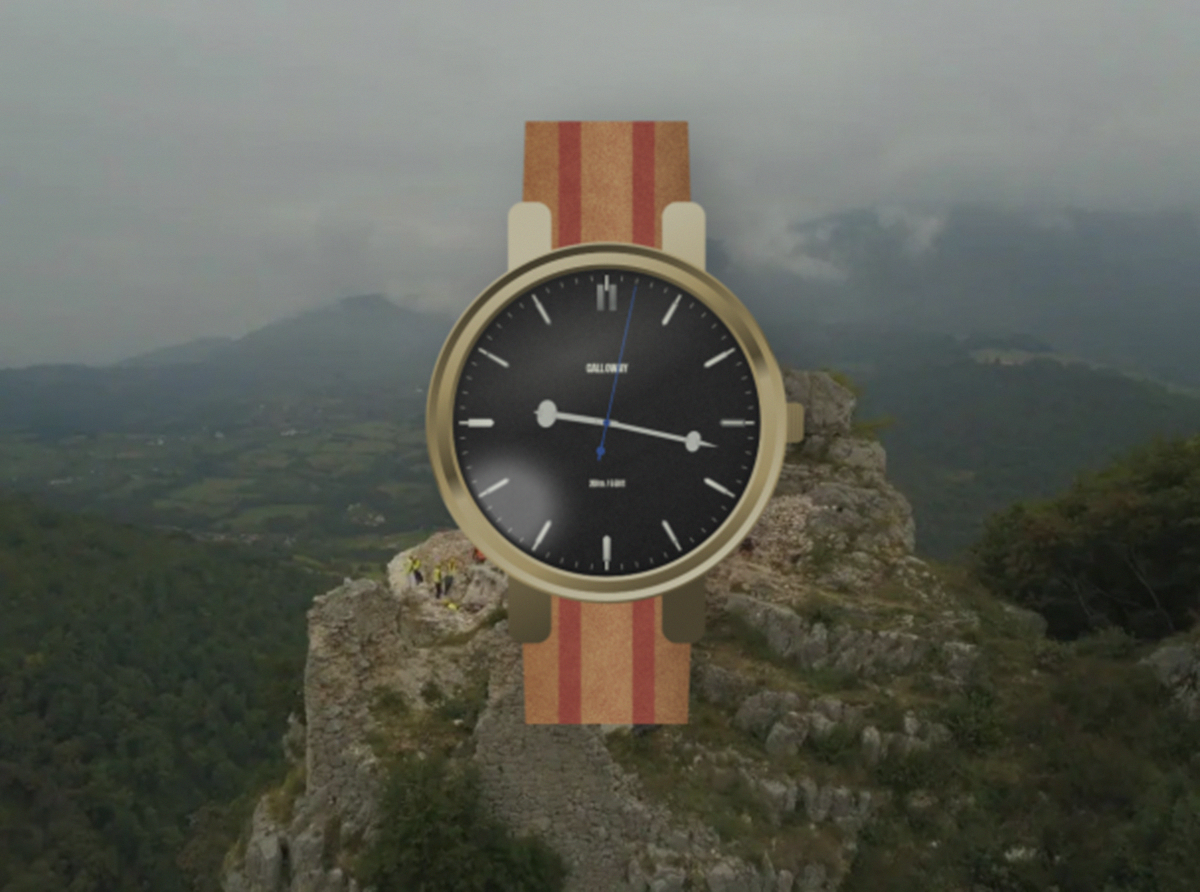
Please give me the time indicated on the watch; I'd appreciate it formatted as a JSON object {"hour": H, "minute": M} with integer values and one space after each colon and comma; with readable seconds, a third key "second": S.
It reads {"hour": 9, "minute": 17, "second": 2}
